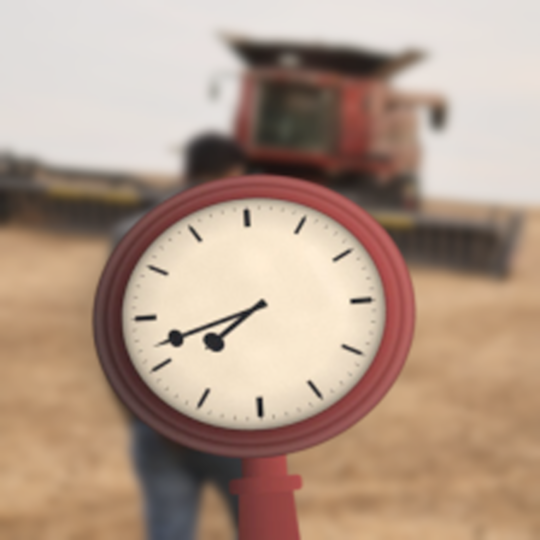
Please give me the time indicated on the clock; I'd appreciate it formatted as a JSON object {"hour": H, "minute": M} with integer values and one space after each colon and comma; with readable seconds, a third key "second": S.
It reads {"hour": 7, "minute": 42}
